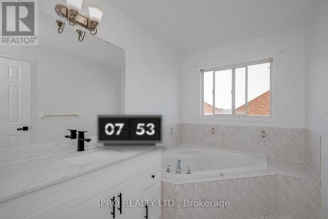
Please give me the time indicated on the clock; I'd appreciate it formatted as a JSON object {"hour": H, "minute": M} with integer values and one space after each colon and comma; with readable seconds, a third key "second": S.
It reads {"hour": 7, "minute": 53}
